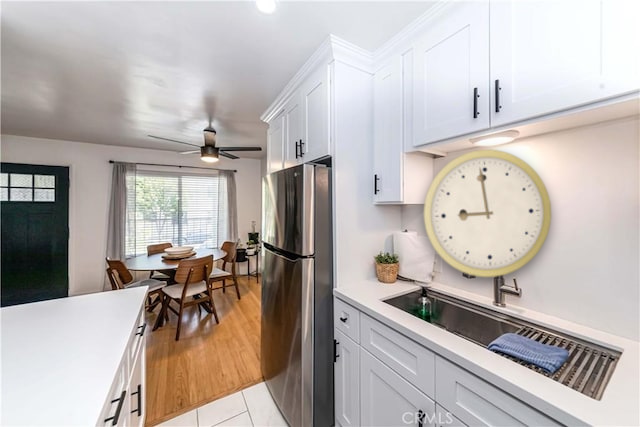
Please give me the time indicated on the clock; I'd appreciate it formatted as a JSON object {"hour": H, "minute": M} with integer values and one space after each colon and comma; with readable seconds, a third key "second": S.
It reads {"hour": 8, "minute": 59}
